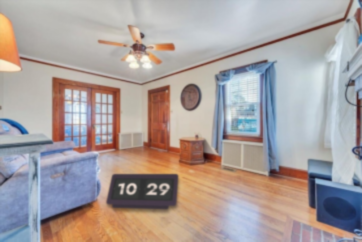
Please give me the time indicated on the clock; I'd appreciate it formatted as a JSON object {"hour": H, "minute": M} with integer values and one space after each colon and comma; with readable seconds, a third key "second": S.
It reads {"hour": 10, "minute": 29}
